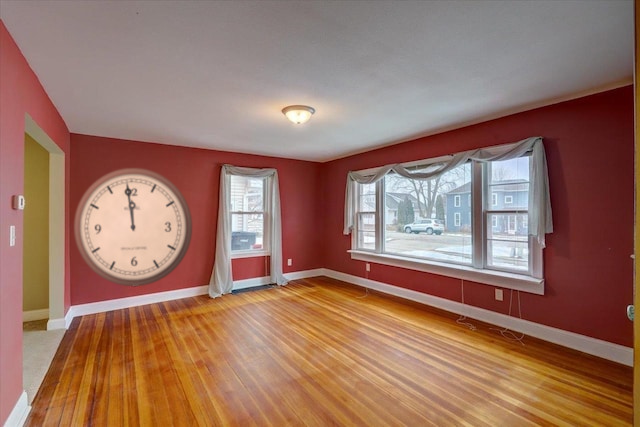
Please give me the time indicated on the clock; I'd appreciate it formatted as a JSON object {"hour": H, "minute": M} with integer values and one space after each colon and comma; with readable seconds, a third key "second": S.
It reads {"hour": 11, "minute": 59}
